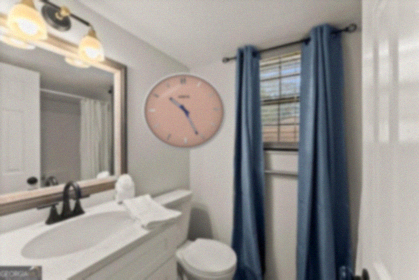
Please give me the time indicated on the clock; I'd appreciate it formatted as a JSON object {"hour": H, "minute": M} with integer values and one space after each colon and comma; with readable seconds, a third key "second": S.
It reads {"hour": 10, "minute": 26}
